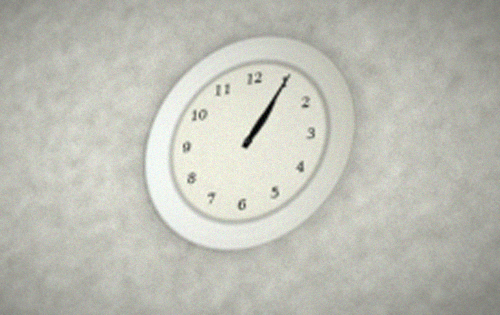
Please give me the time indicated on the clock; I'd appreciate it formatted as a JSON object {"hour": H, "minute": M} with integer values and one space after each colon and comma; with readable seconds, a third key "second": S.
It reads {"hour": 1, "minute": 5}
